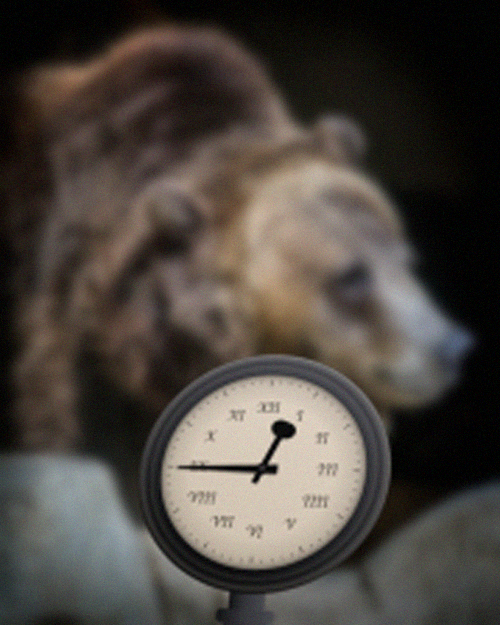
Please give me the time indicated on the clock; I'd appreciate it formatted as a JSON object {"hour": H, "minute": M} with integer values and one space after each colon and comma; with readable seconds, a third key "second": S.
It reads {"hour": 12, "minute": 45}
